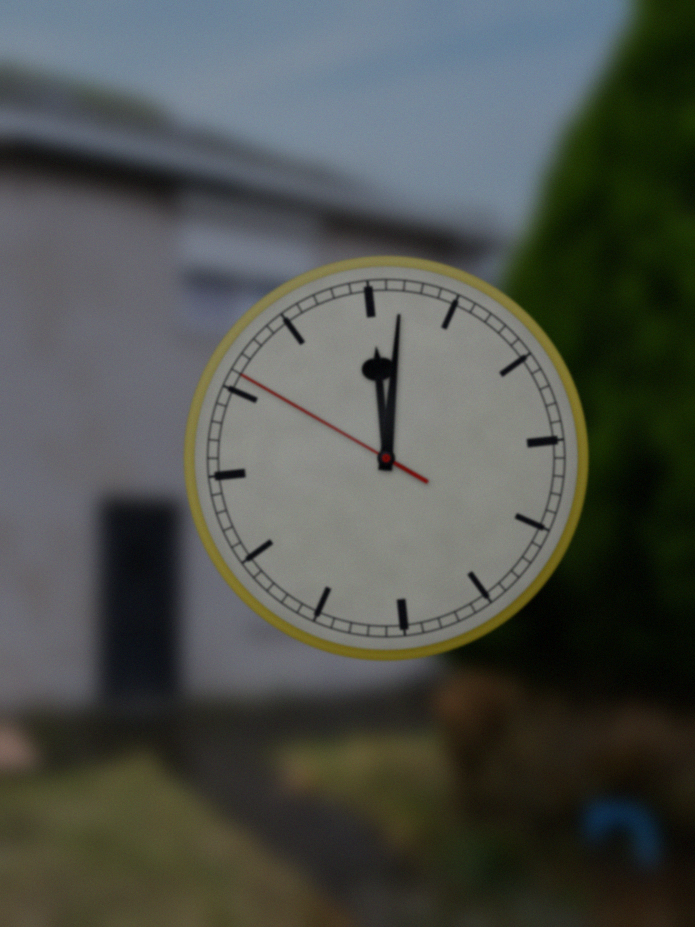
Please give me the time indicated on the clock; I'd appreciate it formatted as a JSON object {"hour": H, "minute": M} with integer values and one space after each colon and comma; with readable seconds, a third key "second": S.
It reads {"hour": 12, "minute": 1, "second": 51}
